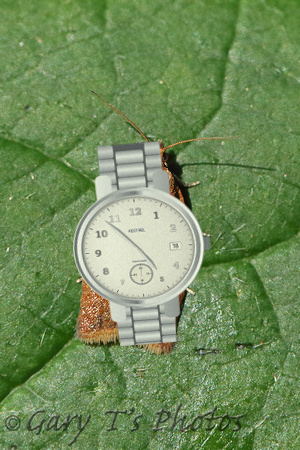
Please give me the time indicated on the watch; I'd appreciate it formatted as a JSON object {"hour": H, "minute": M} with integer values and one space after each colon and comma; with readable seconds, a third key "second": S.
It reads {"hour": 4, "minute": 53}
